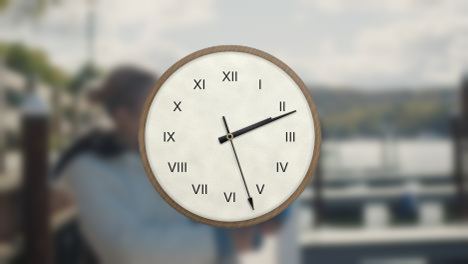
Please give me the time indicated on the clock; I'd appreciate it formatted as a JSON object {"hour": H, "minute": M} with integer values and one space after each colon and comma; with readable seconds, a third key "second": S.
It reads {"hour": 2, "minute": 11, "second": 27}
